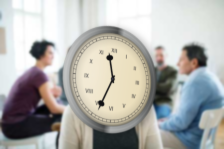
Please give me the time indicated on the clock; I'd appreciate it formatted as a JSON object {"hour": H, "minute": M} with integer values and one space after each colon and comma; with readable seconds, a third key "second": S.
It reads {"hour": 11, "minute": 34}
